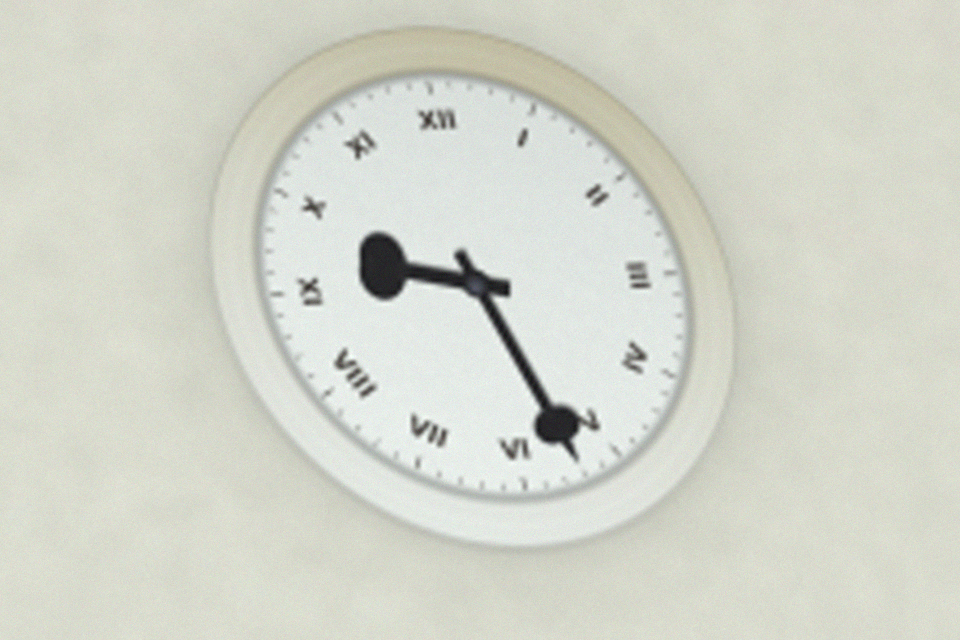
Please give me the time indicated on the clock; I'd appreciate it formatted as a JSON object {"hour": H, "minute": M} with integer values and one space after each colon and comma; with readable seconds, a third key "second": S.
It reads {"hour": 9, "minute": 27}
